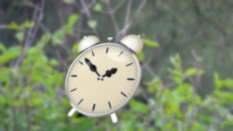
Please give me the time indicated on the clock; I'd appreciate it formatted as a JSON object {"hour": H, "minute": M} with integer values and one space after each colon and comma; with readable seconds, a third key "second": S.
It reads {"hour": 1, "minute": 52}
